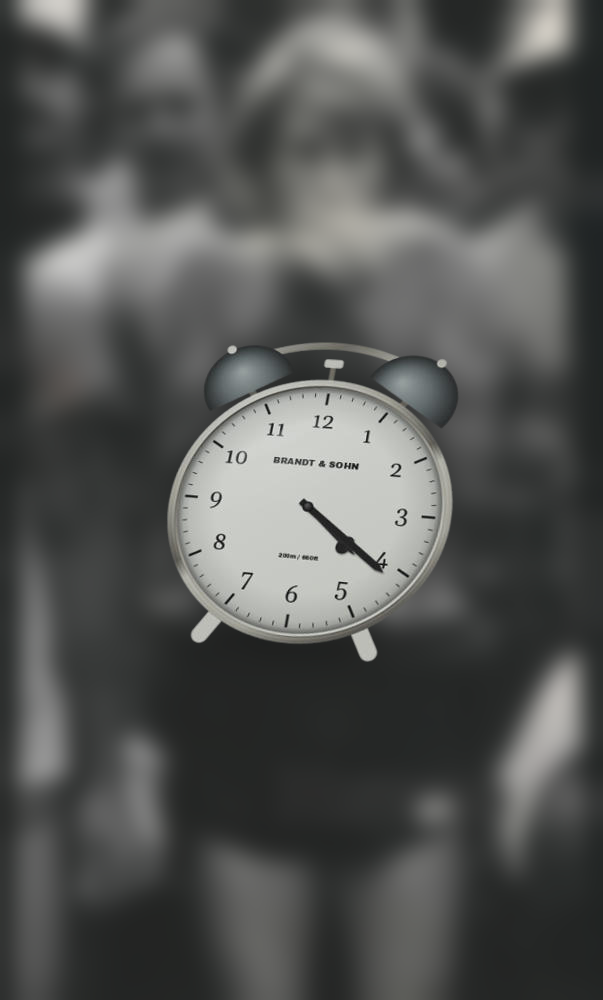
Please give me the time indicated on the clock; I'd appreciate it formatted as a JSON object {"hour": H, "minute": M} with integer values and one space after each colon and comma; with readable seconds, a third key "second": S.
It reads {"hour": 4, "minute": 21}
